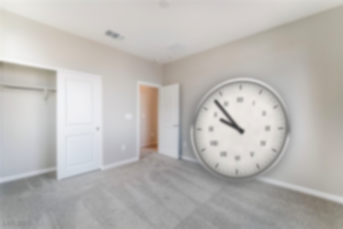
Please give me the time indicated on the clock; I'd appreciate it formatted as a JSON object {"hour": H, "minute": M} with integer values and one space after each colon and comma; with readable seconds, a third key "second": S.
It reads {"hour": 9, "minute": 53}
